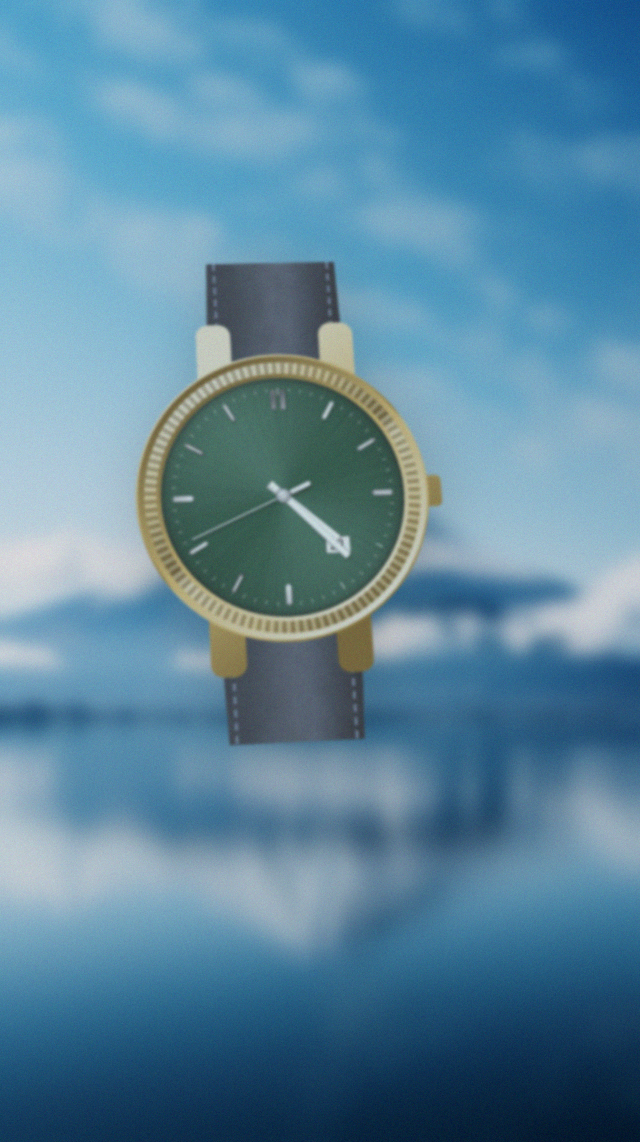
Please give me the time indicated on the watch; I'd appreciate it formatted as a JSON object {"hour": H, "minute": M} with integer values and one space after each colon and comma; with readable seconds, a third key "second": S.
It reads {"hour": 4, "minute": 22, "second": 41}
